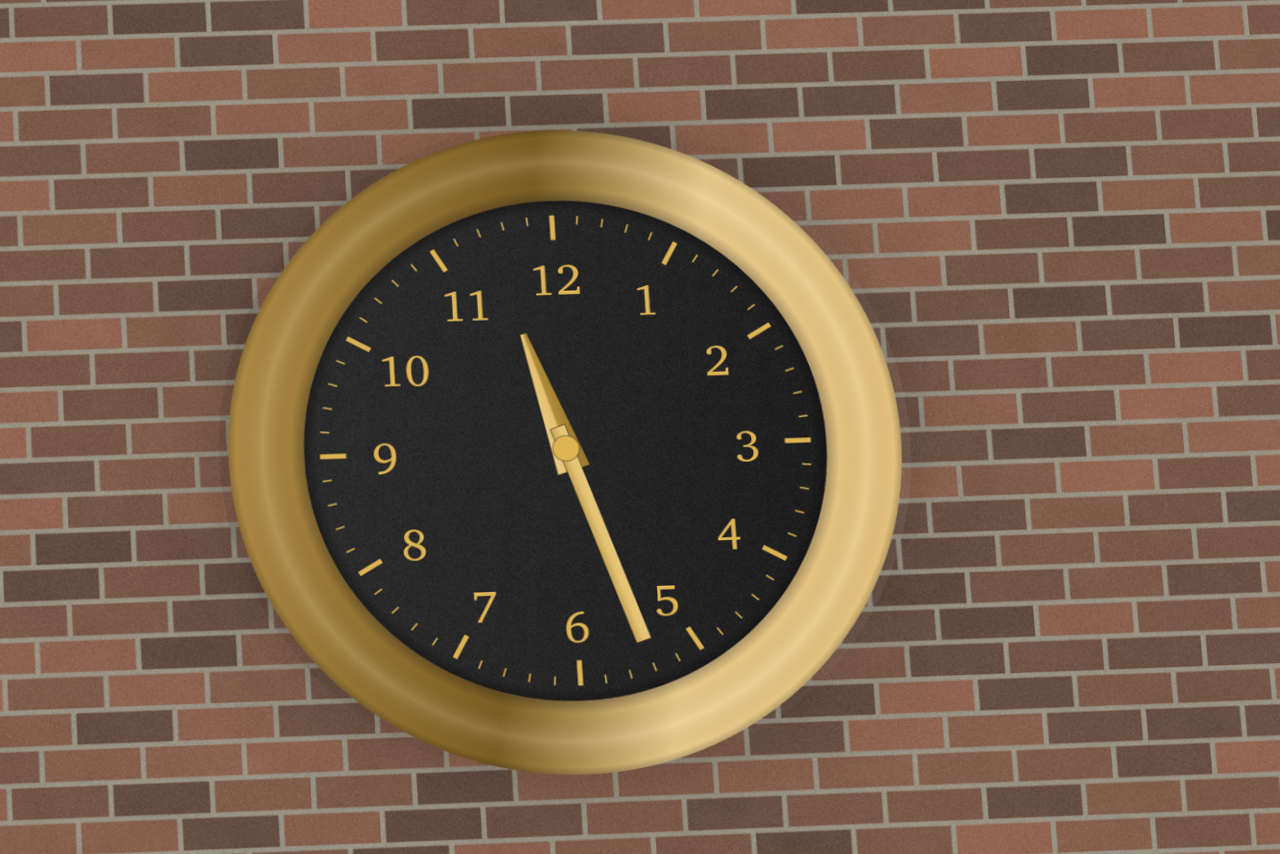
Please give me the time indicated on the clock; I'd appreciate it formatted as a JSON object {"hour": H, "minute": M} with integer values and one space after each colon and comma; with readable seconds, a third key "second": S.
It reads {"hour": 11, "minute": 27}
